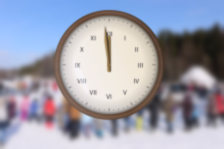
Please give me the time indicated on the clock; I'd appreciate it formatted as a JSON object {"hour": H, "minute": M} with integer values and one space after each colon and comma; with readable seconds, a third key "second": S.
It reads {"hour": 11, "minute": 59}
